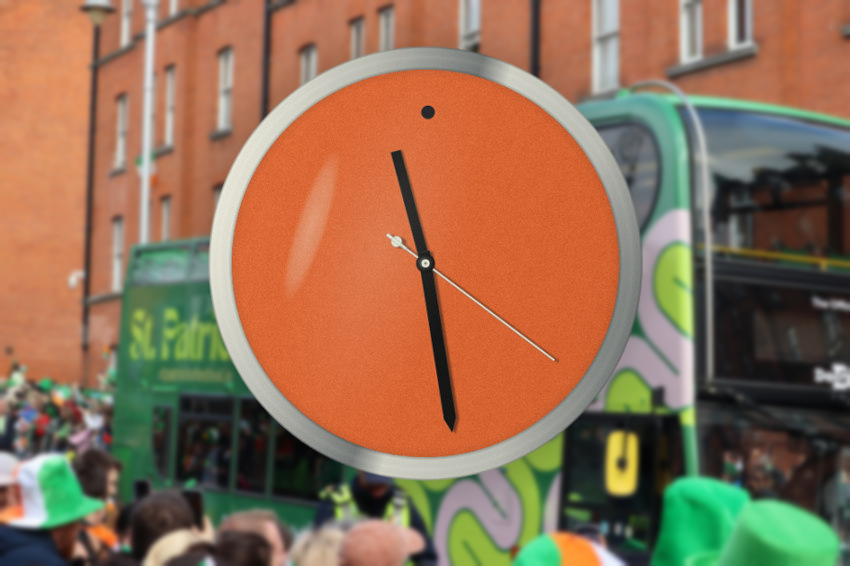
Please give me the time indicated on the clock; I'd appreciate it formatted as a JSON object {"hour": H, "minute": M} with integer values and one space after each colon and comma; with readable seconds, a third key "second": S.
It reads {"hour": 11, "minute": 28, "second": 21}
